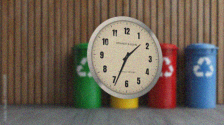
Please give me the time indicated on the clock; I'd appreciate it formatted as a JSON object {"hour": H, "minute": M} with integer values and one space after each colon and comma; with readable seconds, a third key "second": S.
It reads {"hour": 1, "minute": 34}
